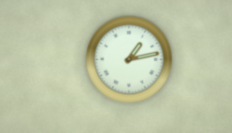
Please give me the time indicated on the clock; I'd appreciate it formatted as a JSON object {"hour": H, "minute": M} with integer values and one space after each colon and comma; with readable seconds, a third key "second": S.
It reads {"hour": 1, "minute": 13}
